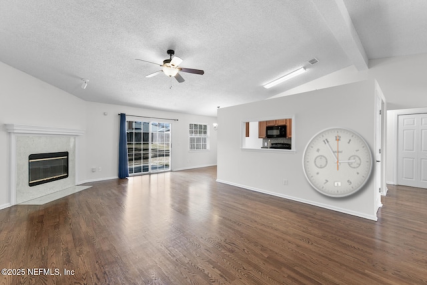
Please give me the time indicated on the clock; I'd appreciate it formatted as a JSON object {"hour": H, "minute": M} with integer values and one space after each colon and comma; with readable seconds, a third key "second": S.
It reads {"hour": 2, "minute": 55}
